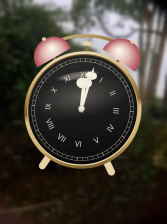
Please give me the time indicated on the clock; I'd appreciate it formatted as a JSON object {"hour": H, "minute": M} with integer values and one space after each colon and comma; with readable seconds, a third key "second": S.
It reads {"hour": 12, "minute": 2}
